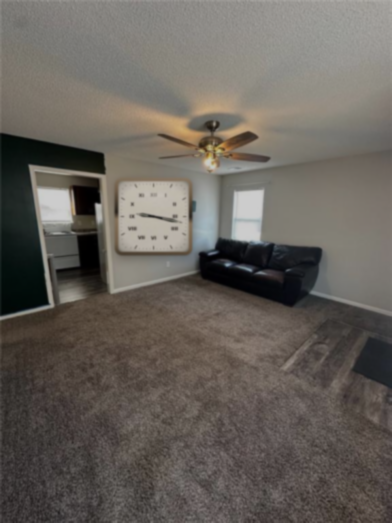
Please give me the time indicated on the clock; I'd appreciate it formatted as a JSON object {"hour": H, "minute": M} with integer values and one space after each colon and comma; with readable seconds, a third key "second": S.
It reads {"hour": 9, "minute": 17}
